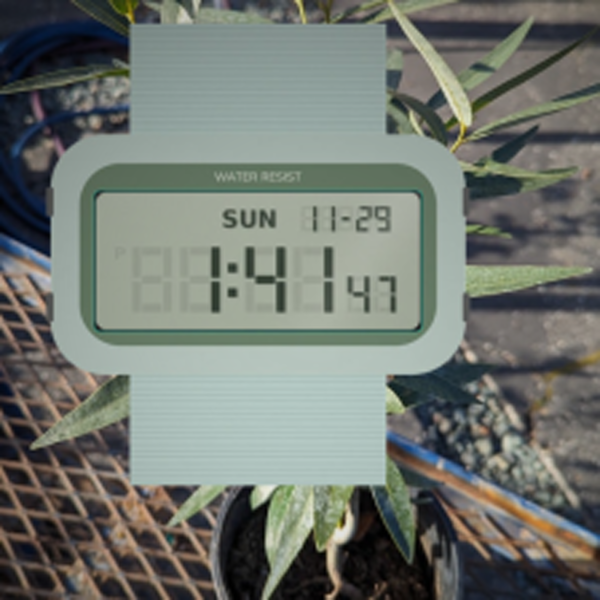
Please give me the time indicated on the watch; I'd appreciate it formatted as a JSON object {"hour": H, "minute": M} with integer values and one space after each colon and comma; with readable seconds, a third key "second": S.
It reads {"hour": 1, "minute": 41, "second": 47}
